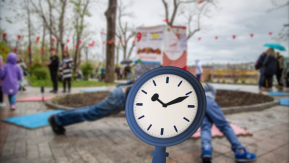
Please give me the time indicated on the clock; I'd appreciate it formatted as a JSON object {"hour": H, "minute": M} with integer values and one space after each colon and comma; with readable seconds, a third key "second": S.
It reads {"hour": 10, "minute": 11}
